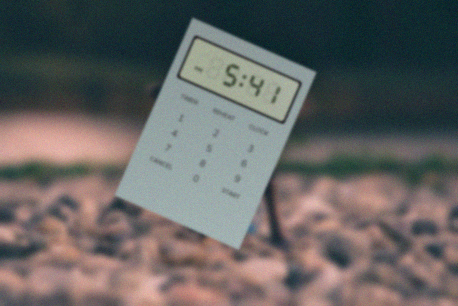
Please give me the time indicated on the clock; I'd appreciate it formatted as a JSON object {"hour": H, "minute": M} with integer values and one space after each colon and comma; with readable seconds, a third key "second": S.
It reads {"hour": 5, "minute": 41}
